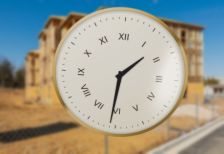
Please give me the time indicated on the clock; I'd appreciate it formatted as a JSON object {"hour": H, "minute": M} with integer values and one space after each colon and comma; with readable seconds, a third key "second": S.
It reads {"hour": 1, "minute": 31}
